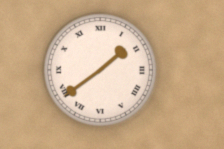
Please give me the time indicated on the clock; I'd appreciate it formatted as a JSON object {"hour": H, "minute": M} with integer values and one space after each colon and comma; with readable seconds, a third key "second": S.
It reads {"hour": 1, "minute": 39}
